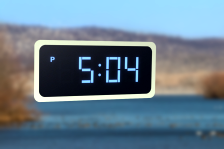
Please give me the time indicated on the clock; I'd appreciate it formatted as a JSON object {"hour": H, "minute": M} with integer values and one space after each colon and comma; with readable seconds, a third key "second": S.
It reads {"hour": 5, "minute": 4}
